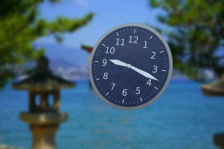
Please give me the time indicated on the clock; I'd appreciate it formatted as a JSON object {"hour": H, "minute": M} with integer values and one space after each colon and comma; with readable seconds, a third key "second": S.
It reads {"hour": 9, "minute": 18}
